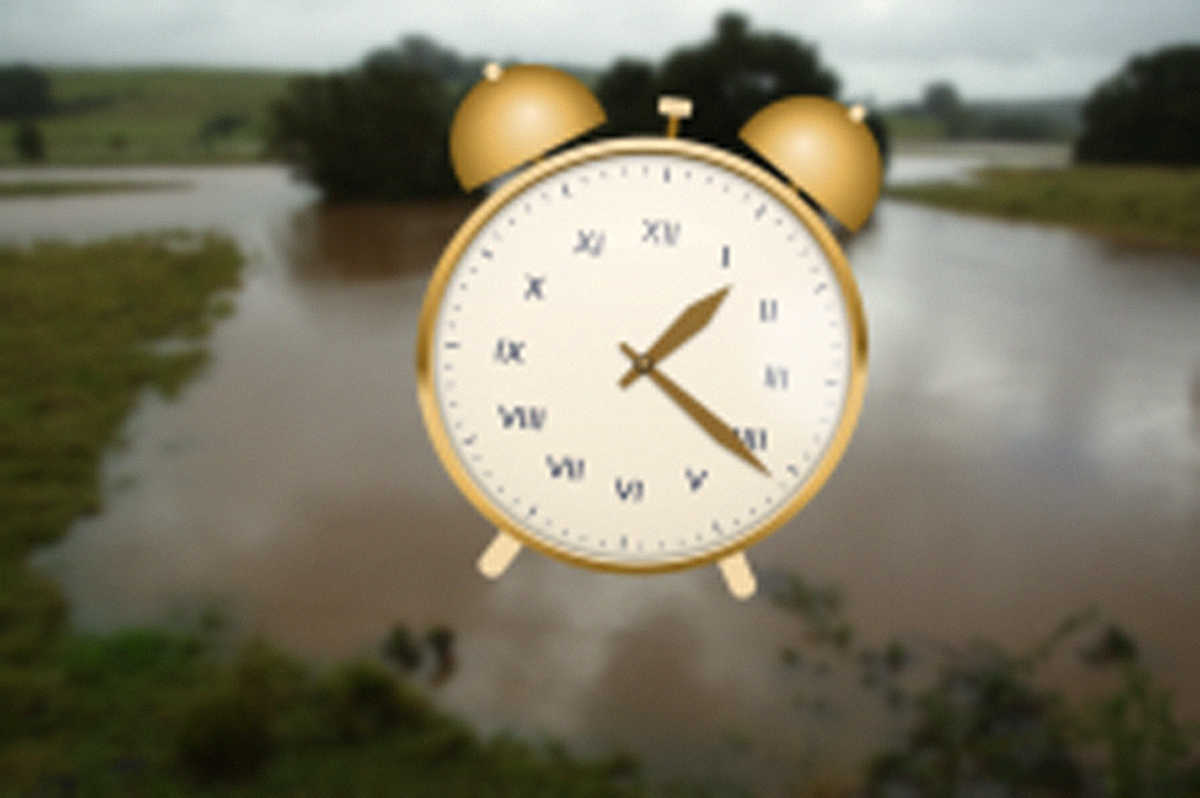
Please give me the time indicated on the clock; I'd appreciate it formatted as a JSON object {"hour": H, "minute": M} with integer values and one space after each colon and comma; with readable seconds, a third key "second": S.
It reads {"hour": 1, "minute": 21}
